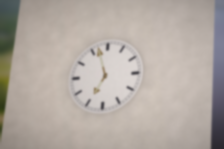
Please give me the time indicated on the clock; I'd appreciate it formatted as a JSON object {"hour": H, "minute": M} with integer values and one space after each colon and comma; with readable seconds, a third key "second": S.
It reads {"hour": 6, "minute": 57}
